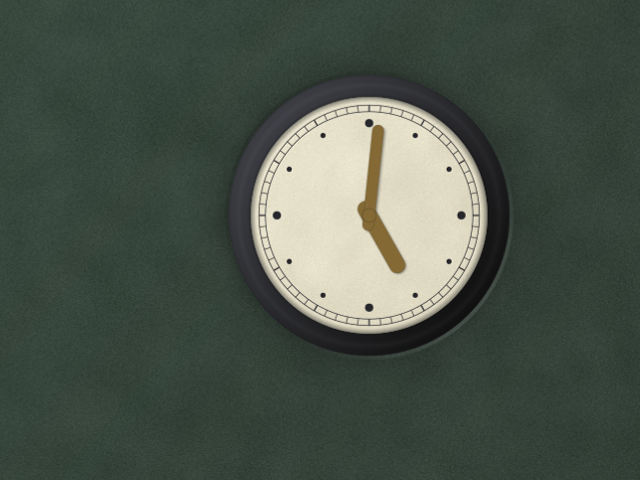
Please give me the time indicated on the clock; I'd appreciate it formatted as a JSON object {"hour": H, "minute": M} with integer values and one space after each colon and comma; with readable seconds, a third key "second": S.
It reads {"hour": 5, "minute": 1}
